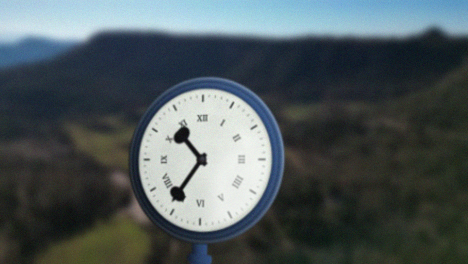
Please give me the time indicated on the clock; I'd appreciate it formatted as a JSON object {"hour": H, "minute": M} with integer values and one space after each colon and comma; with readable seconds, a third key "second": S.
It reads {"hour": 10, "minute": 36}
